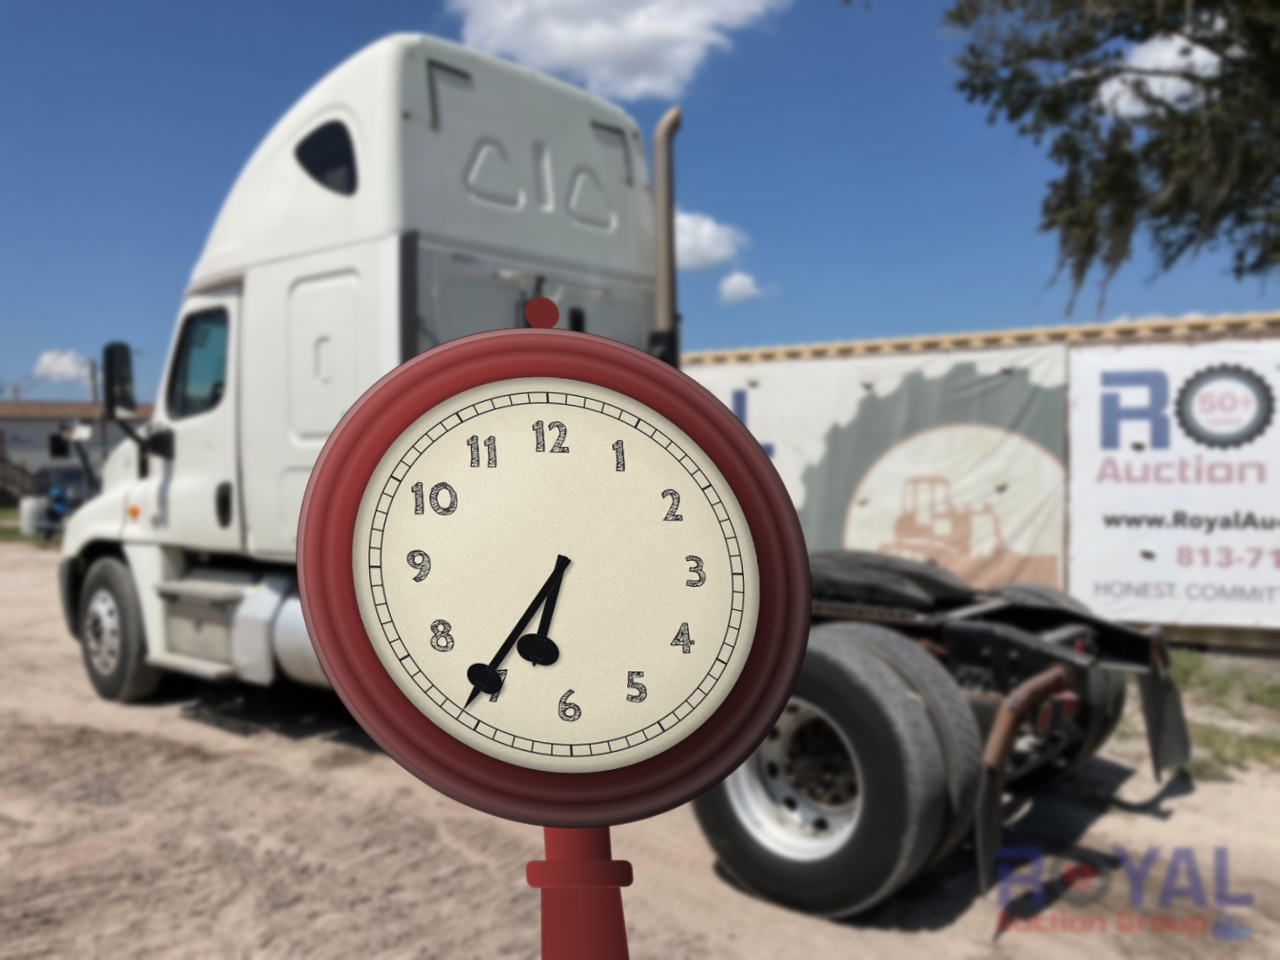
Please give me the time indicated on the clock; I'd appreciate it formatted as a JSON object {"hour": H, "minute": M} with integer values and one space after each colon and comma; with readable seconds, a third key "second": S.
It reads {"hour": 6, "minute": 36}
